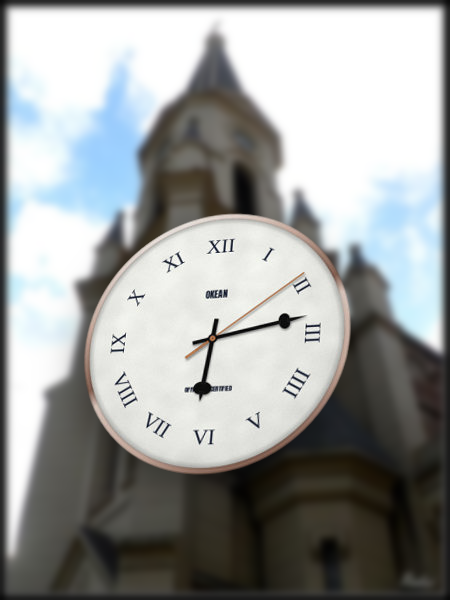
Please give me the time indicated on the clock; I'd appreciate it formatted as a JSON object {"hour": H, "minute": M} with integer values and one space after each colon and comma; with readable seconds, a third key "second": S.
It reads {"hour": 6, "minute": 13, "second": 9}
